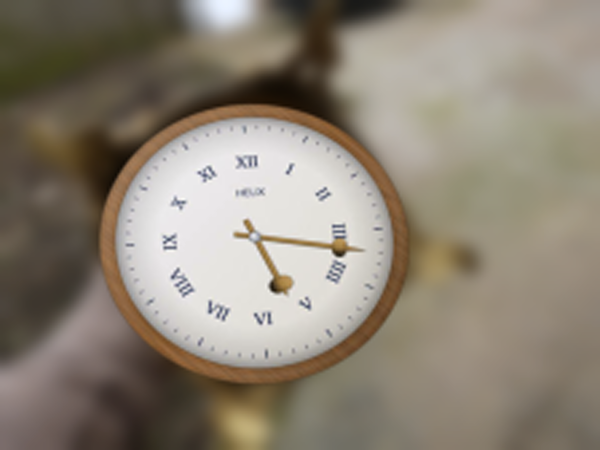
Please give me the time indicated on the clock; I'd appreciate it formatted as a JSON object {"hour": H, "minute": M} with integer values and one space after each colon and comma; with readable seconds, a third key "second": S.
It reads {"hour": 5, "minute": 17}
